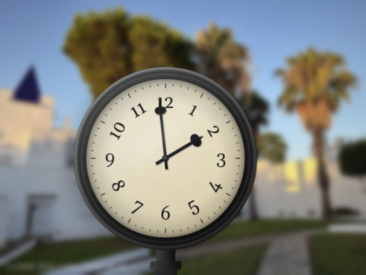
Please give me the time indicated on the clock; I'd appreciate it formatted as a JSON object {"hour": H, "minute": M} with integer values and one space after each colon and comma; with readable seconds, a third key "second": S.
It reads {"hour": 1, "minute": 59}
